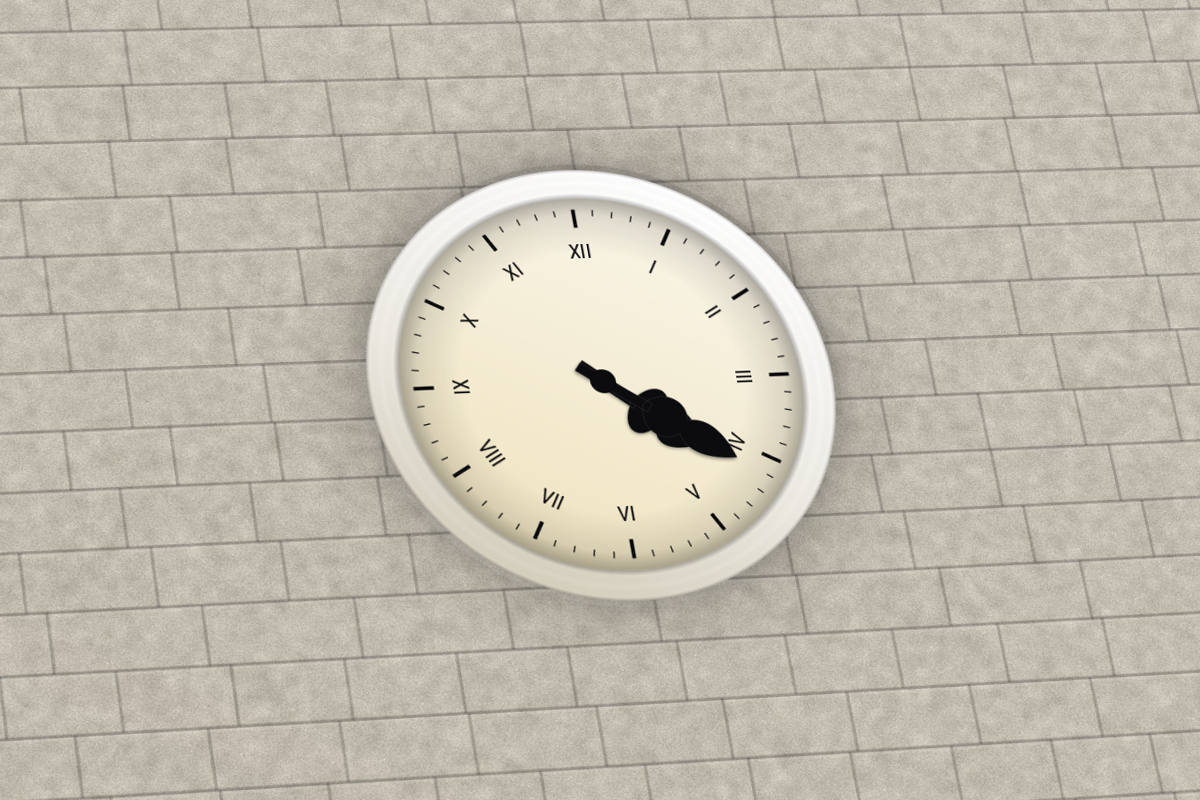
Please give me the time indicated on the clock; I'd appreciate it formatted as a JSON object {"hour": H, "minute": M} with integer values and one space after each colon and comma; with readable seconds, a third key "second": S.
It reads {"hour": 4, "minute": 21}
